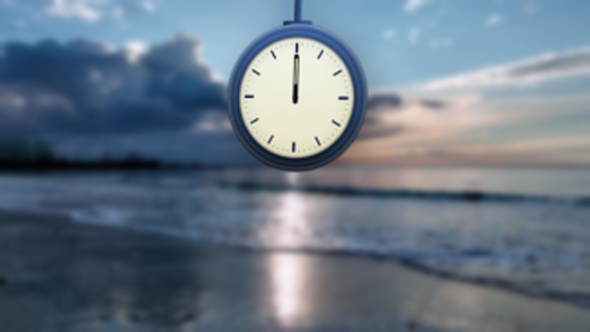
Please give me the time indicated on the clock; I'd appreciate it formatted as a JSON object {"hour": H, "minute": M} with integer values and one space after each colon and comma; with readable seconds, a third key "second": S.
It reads {"hour": 12, "minute": 0}
